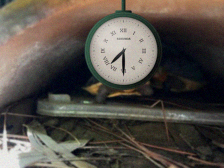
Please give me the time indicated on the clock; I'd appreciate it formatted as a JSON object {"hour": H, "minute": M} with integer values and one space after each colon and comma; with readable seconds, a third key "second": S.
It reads {"hour": 7, "minute": 30}
